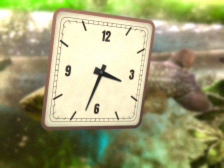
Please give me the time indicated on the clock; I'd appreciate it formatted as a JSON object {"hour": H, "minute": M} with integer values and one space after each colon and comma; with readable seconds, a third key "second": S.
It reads {"hour": 3, "minute": 33}
